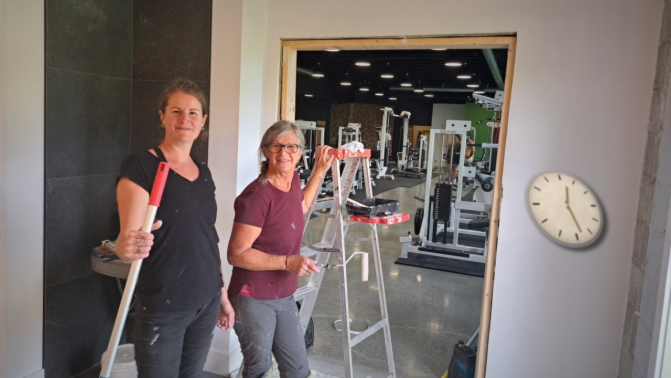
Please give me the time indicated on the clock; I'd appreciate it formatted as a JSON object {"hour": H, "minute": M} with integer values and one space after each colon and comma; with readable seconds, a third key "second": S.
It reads {"hour": 12, "minute": 28}
